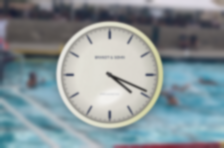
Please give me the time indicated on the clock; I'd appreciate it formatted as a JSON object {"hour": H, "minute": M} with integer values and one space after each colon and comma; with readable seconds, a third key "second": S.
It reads {"hour": 4, "minute": 19}
